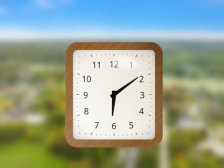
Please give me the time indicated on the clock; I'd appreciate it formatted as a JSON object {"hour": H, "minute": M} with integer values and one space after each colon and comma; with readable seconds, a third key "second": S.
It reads {"hour": 6, "minute": 9}
